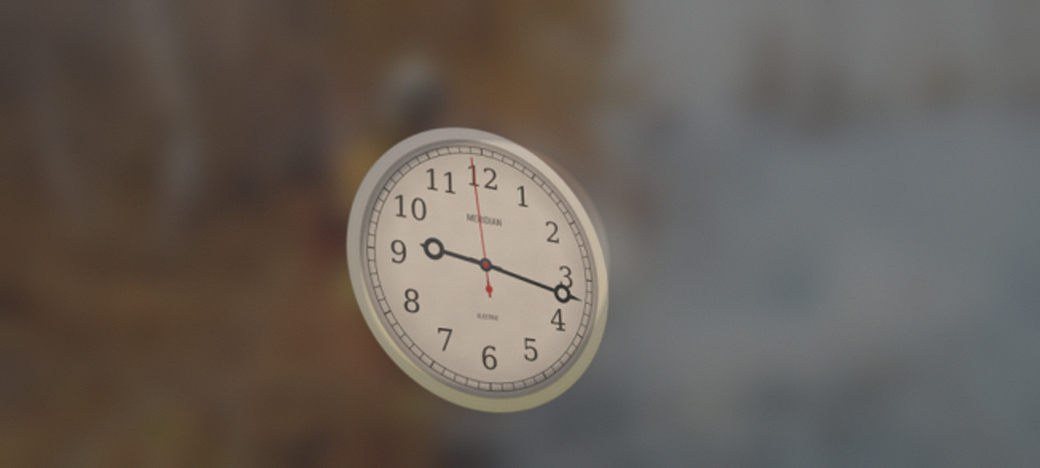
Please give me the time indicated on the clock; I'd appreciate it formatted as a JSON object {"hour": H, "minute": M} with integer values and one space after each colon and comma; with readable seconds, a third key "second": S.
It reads {"hour": 9, "minute": 16, "second": 59}
